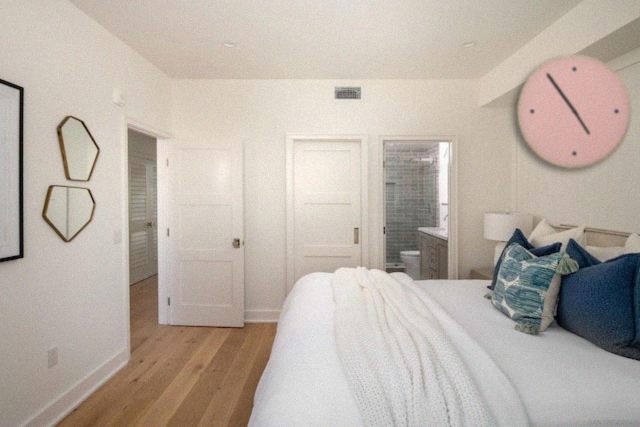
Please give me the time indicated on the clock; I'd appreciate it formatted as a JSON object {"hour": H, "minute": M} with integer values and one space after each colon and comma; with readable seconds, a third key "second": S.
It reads {"hour": 4, "minute": 54}
